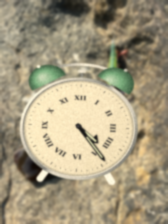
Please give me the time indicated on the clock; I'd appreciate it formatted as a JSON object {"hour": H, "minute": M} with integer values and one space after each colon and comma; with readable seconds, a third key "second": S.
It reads {"hour": 4, "minute": 24}
